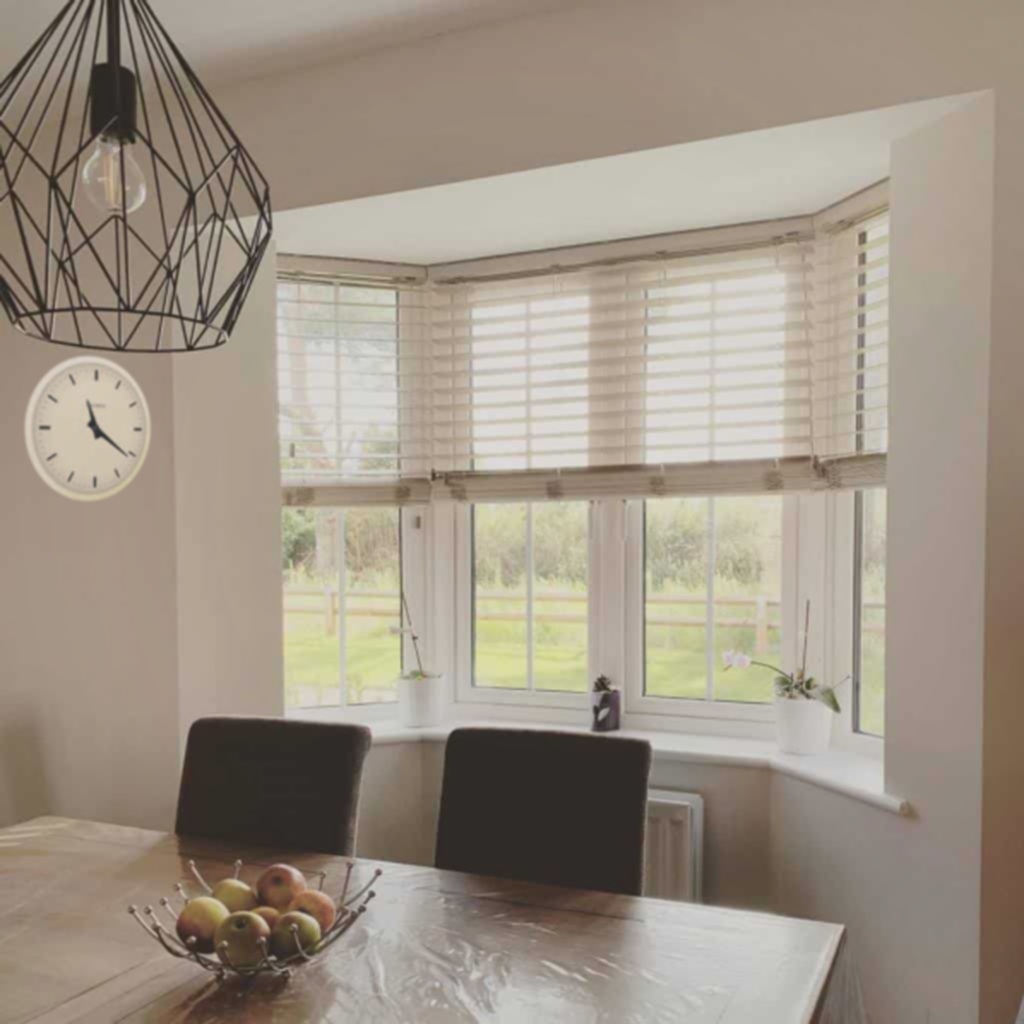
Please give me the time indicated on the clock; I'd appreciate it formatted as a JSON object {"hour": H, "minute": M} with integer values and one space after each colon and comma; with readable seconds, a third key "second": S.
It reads {"hour": 11, "minute": 21}
